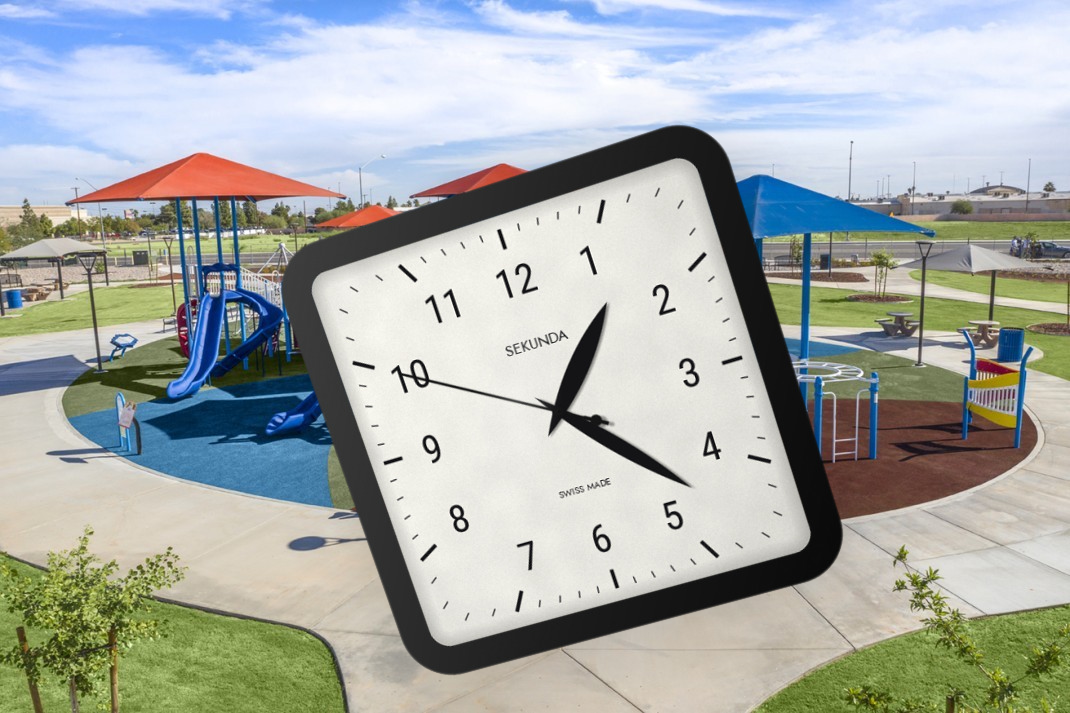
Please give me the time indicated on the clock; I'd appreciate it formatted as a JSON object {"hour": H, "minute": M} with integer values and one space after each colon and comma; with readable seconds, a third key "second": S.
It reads {"hour": 1, "minute": 22, "second": 50}
